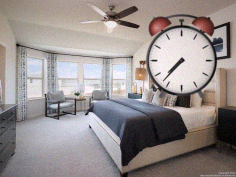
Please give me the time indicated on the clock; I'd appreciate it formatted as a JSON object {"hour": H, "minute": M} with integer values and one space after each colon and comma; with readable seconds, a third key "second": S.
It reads {"hour": 7, "minute": 37}
